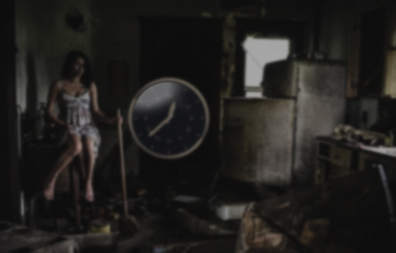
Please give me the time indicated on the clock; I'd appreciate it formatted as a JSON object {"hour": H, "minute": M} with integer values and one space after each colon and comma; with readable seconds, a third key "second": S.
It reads {"hour": 12, "minute": 38}
